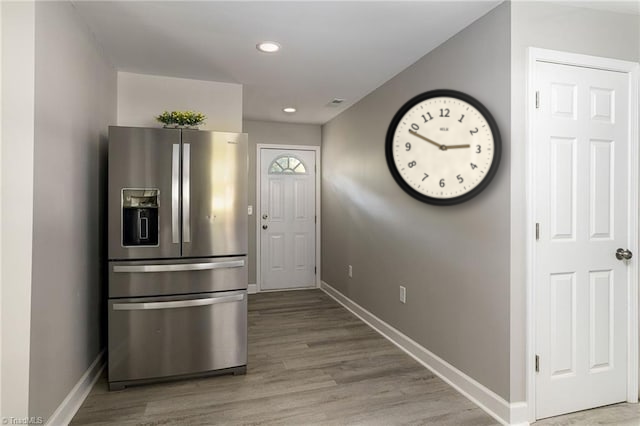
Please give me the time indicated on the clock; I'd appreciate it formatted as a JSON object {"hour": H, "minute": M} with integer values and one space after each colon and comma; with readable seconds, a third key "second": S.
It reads {"hour": 2, "minute": 49}
